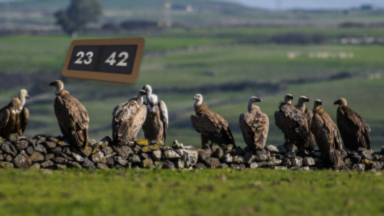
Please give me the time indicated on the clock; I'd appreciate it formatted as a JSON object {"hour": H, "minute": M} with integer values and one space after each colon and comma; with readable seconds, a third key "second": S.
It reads {"hour": 23, "minute": 42}
